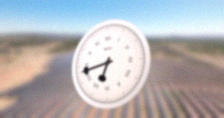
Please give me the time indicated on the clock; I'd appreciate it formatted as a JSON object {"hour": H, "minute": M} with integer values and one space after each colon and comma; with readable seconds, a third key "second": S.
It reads {"hour": 6, "minute": 43}
